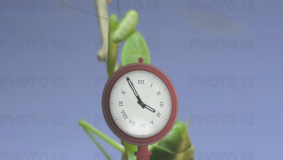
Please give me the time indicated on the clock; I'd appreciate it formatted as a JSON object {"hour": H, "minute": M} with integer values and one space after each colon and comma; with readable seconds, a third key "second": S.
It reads {"hour": 3, "minute": 55}
